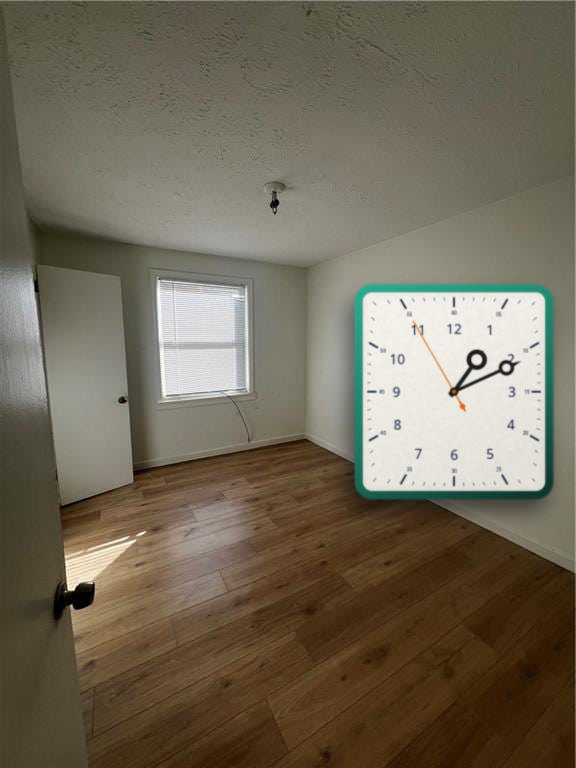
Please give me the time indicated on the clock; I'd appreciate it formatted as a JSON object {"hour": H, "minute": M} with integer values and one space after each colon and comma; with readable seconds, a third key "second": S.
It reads {"hour": 1, "minute": 10, "second": 55}
